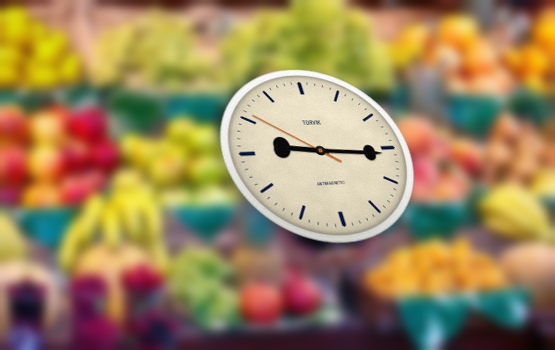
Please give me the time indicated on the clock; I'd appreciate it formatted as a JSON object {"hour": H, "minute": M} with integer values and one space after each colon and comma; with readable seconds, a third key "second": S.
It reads {"hour": 9, "minute": 15, "second": 51}
